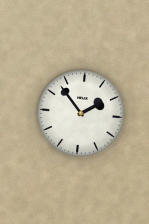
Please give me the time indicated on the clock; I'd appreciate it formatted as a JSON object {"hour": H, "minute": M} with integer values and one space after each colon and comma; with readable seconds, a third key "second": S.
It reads {"hour": 1, "minute": 53}
